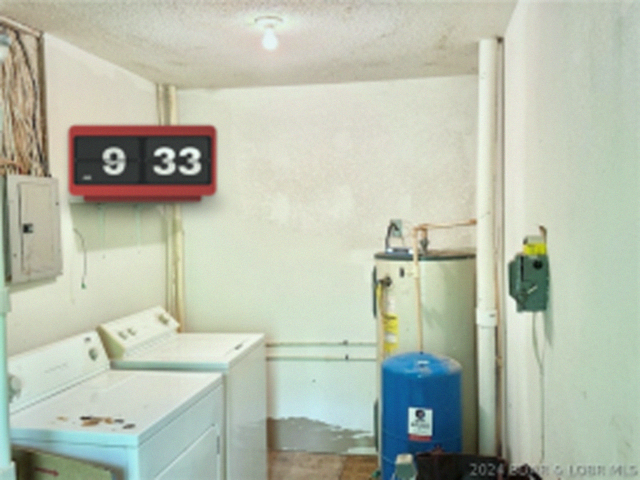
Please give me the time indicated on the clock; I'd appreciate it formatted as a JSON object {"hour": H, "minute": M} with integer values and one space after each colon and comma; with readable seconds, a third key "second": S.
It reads {"hour": 9, "minute": 33}
